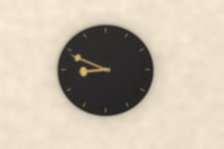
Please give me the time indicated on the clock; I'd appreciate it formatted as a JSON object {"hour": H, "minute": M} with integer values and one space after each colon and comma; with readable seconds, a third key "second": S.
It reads {"hour": 8, "minute": 49}
